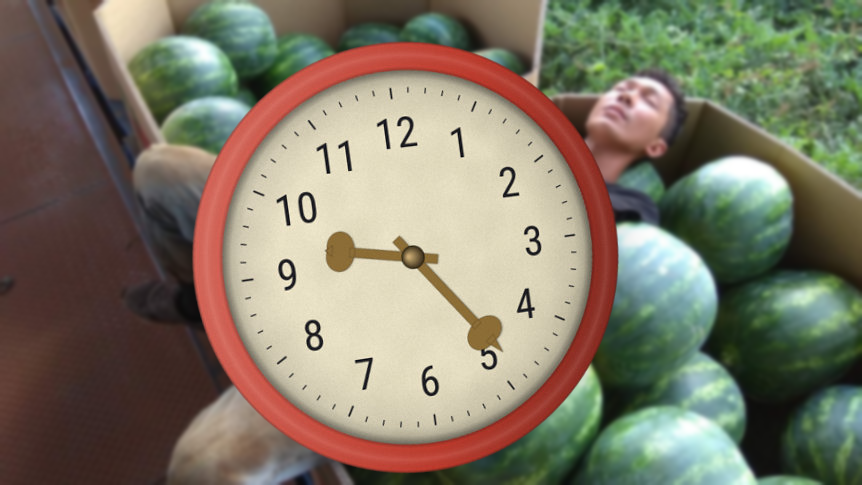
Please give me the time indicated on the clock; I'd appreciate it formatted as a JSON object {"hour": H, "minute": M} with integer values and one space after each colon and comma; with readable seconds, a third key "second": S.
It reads {"hour": 9, "minute": 24}
